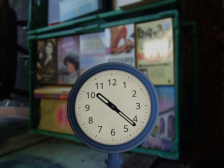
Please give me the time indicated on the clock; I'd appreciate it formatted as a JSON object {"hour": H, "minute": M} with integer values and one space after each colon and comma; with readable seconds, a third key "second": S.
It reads {"hour": 10, "minute": 22}
